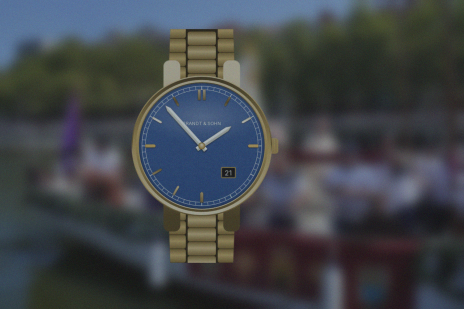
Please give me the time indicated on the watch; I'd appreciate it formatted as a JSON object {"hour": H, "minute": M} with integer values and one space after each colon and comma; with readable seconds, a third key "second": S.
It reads {"hour": 1, "minute": 53}
